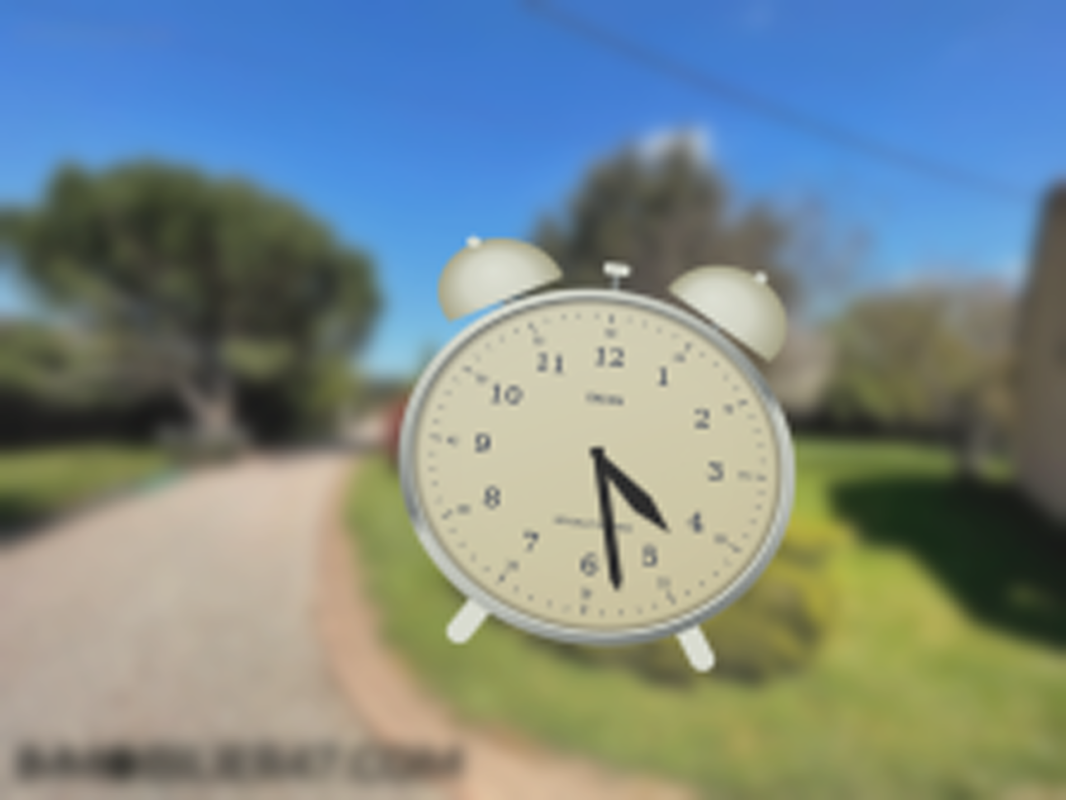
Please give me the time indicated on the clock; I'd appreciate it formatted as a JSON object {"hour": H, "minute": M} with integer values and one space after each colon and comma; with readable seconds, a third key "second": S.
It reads {"hour": 4, "minute": 28}
